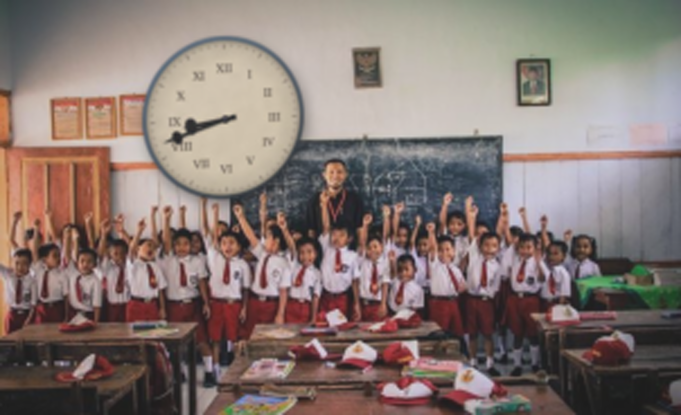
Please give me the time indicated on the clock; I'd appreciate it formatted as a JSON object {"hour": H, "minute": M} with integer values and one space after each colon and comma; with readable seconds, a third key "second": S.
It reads {"hour": 8, "minute": 42}
